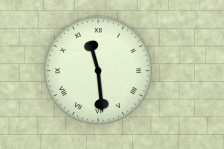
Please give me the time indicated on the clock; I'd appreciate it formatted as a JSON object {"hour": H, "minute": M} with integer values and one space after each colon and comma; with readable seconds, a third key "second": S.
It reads {"hour": 11, "minute": 29}
